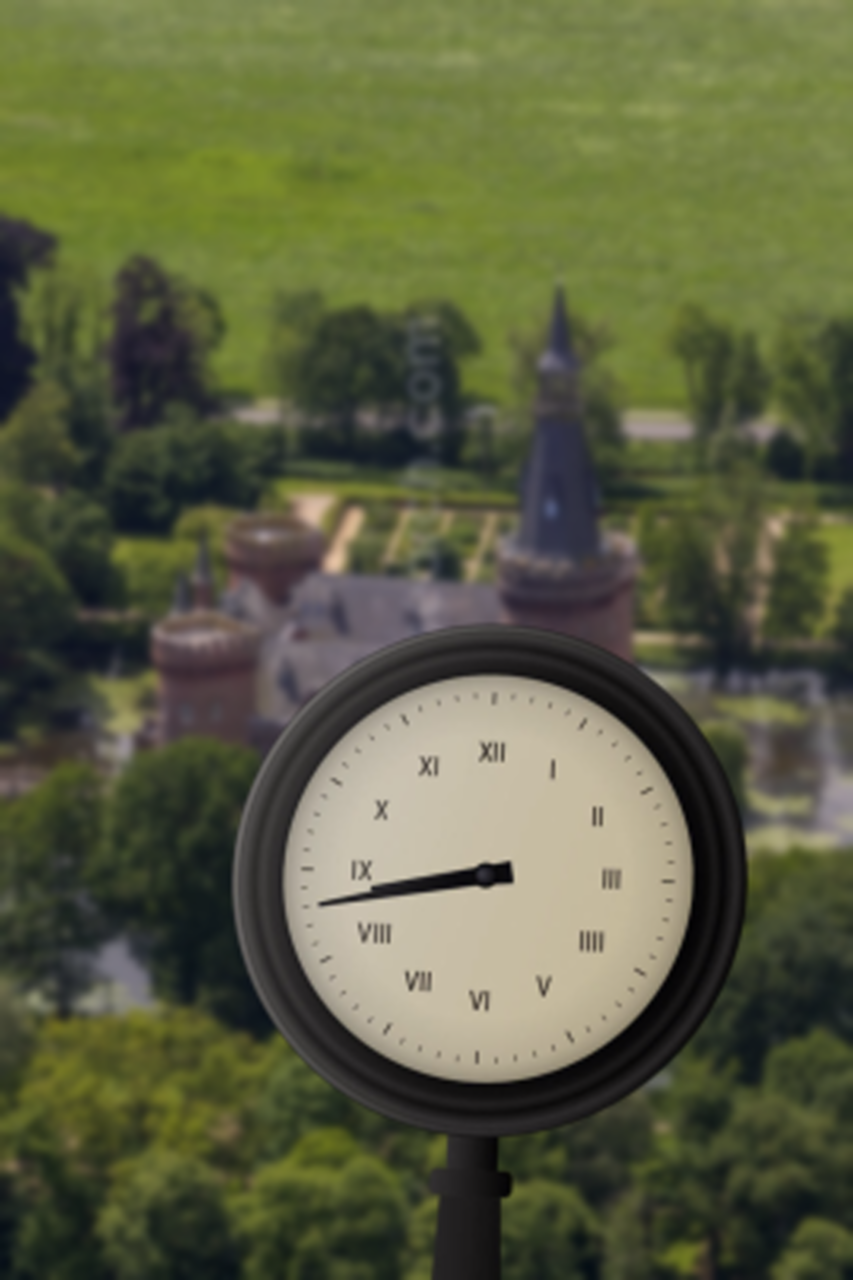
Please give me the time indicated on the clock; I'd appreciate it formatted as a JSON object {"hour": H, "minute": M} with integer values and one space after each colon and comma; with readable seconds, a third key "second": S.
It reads {"hour": 8, "minute": 43}
